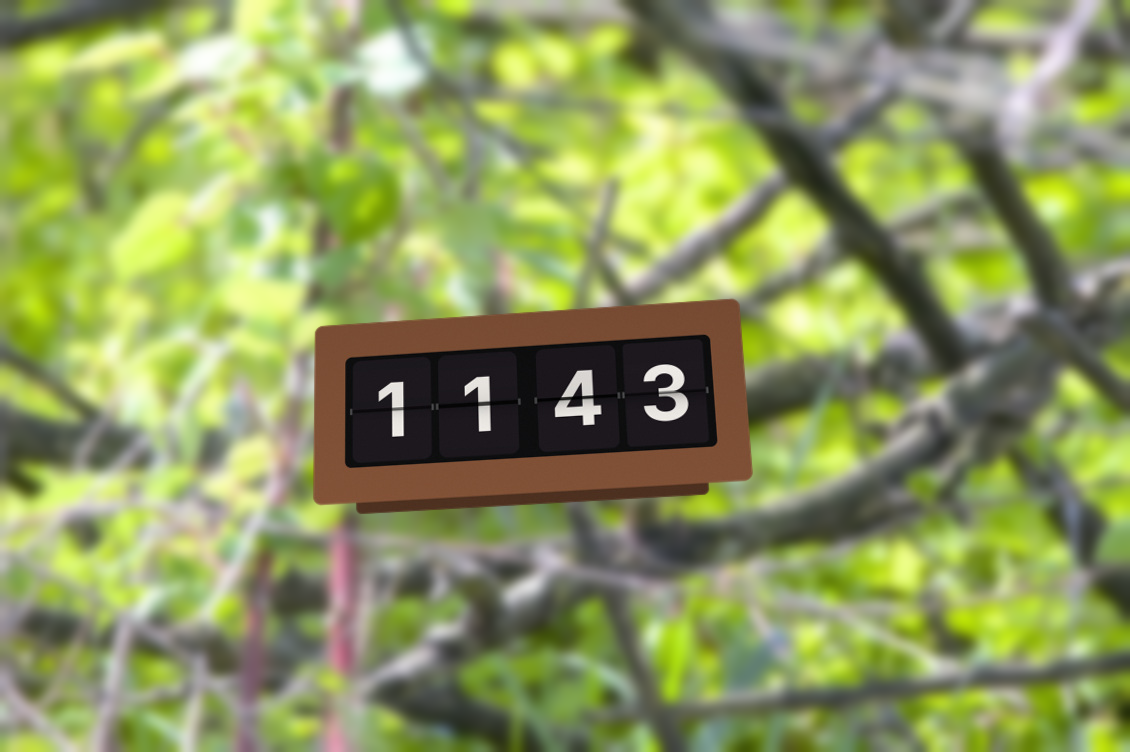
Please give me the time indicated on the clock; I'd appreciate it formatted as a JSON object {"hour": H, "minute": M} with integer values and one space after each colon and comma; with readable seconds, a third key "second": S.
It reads {"hour": 11, "minute": 43}
